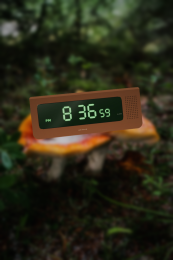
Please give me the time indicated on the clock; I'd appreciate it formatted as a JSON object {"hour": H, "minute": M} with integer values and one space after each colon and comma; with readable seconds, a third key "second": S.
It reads {"hour": 8, "minute": 36, "second": 59}
